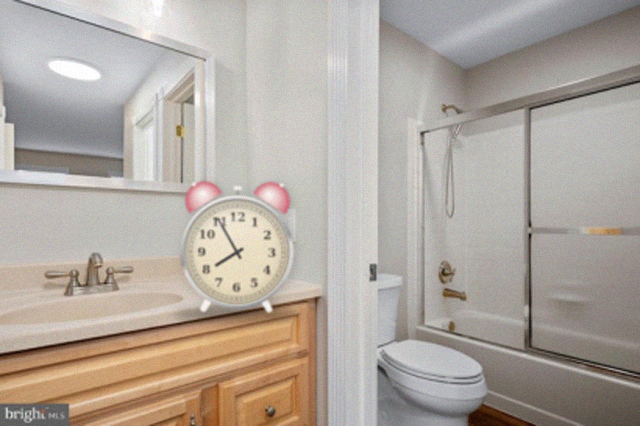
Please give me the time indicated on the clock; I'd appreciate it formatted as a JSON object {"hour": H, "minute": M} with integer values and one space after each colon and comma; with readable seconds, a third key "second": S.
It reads {"hour": 7, "minute": 55}
